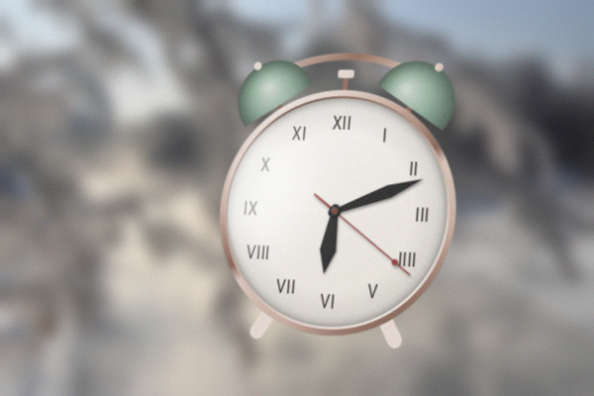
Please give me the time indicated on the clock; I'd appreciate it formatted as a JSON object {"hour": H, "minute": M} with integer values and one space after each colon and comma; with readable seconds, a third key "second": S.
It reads {"hour": 6, "minute": 11, "second": 21}
